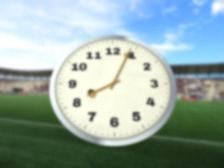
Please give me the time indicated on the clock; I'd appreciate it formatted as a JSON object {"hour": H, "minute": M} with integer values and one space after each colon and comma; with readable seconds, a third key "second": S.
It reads {"hour": 8, "minute": 4}
